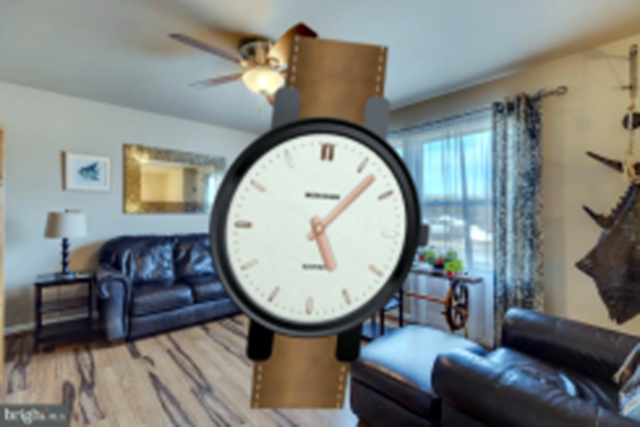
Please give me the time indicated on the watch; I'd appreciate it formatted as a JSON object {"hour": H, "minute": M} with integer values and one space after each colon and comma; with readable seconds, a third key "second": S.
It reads {"hour": 5, "minute": 7}
